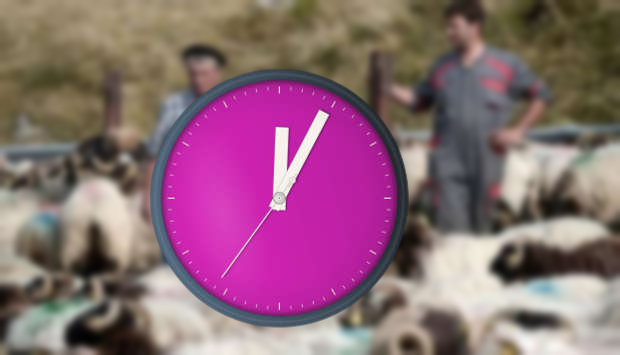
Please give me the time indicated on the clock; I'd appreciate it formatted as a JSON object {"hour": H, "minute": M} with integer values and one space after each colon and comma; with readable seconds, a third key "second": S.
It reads {"hour": 12, "minute": 4, "second": 36}
